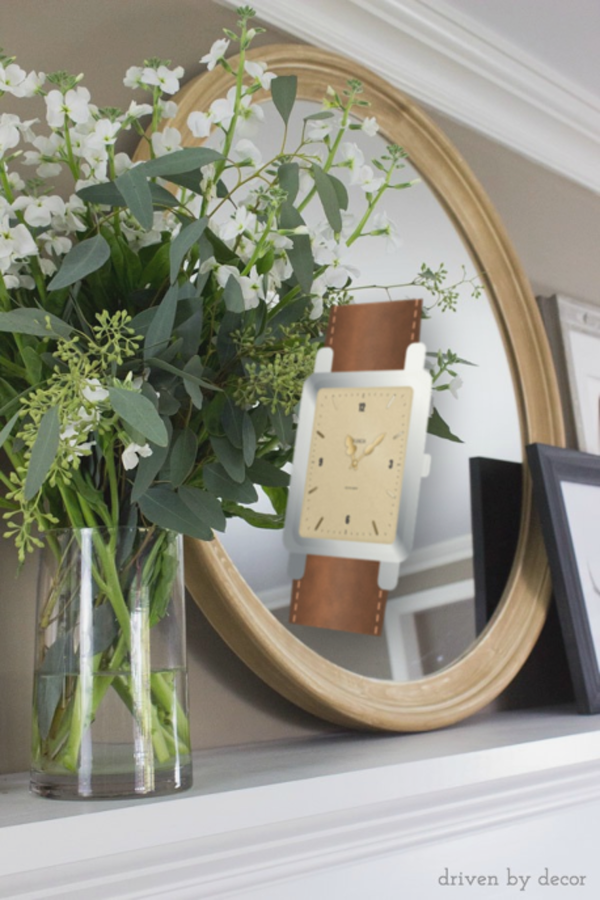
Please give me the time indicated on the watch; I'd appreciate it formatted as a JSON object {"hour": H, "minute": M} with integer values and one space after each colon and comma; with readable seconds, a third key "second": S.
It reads {"hour": 11, "minute": 8}
